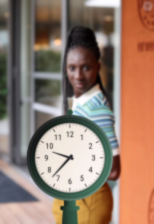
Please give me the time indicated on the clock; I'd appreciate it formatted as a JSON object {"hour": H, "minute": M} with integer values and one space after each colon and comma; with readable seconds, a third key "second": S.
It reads {"hour": 9, "minute": 37}
